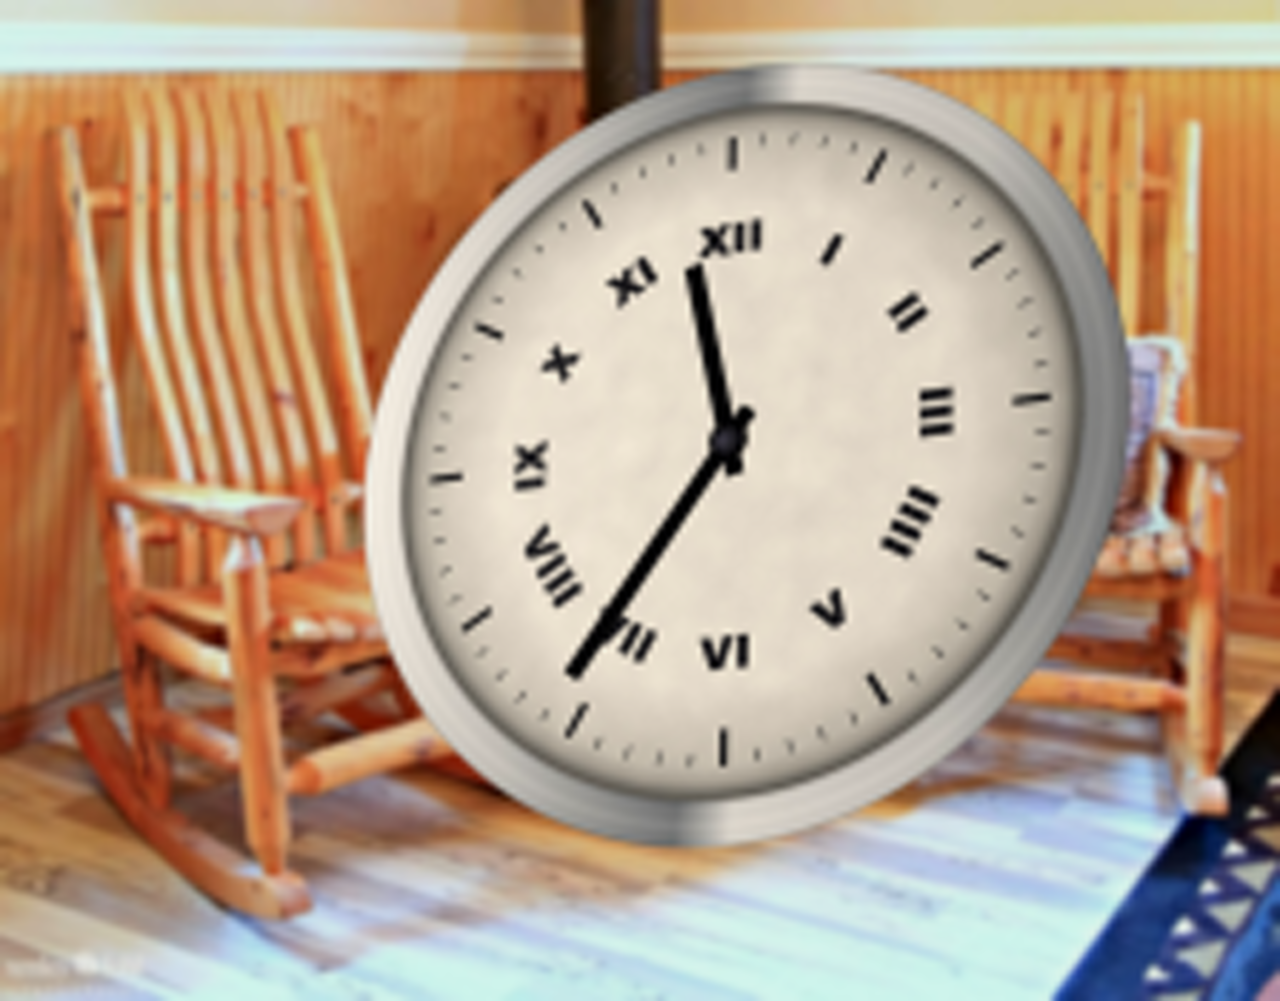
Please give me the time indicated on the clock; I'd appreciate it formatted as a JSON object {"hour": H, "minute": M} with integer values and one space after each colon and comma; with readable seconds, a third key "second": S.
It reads {"hour": 11, "minute": 36}
